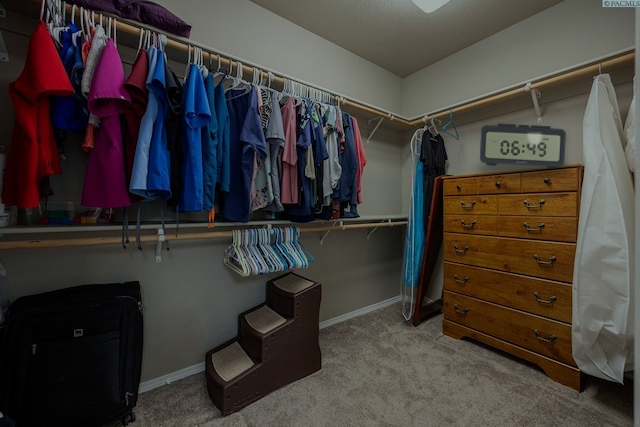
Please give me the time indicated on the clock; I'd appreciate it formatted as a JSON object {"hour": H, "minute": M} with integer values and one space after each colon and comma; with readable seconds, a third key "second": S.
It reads {"hour": 6, "minute": 49}
